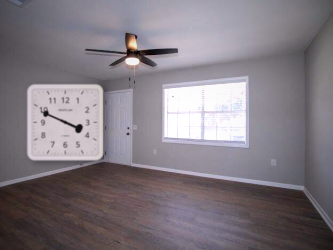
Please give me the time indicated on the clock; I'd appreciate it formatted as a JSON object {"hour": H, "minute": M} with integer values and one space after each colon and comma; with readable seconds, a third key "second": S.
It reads {"hour": 3, "minute": 49}
